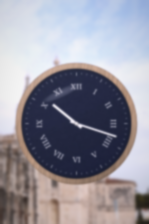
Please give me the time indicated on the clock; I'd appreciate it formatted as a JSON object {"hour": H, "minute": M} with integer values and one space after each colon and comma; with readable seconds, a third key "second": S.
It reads {"hour": 10, "minute": 18}
